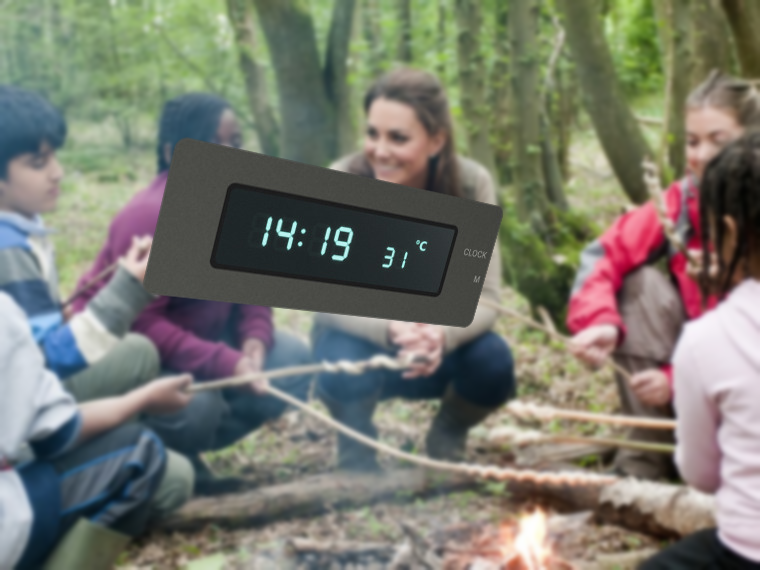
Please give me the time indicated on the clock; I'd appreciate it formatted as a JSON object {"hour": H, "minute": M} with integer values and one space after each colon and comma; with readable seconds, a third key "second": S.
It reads {"hour": 14, "minute": 19}
